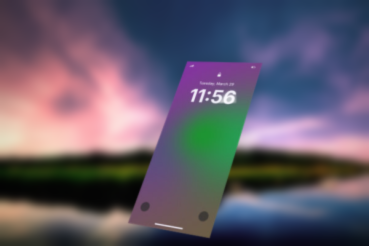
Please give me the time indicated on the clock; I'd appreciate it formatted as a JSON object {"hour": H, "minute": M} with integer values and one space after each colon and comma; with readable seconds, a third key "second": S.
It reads {"hour": 11, "minute": 56}
